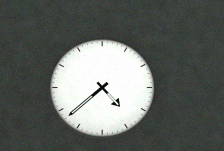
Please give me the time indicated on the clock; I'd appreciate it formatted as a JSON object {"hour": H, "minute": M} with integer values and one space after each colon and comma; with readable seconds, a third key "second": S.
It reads {"hour": 4, "minute": 38}
